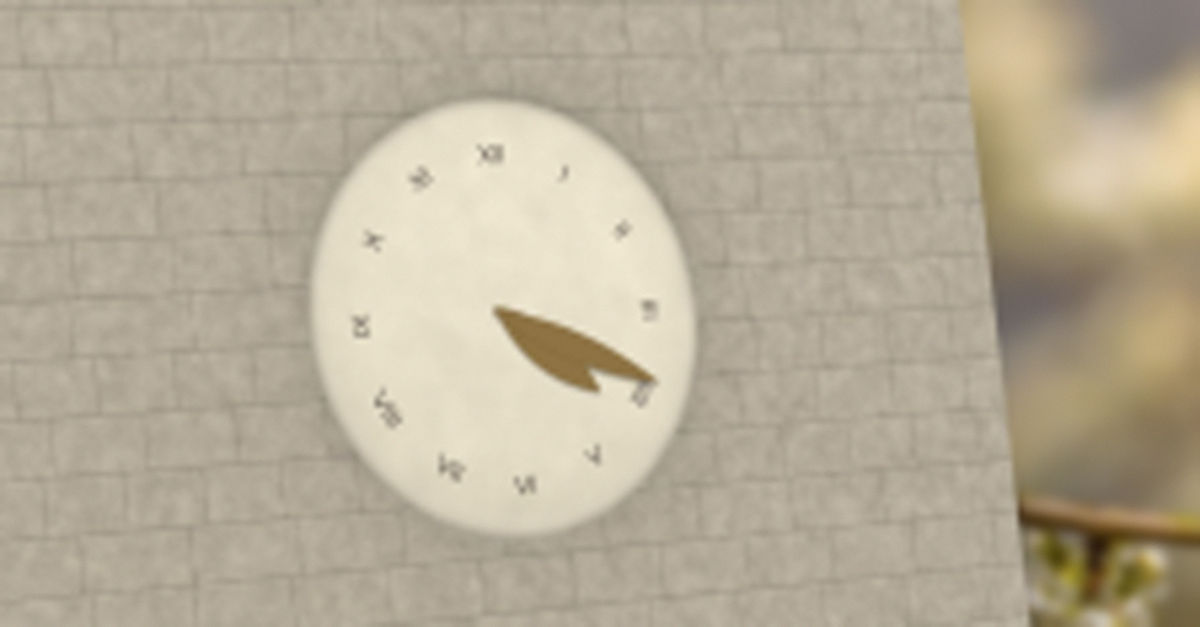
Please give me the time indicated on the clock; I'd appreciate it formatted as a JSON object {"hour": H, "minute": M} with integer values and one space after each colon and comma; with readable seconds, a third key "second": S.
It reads {"hour": 4, "minute": 19}
